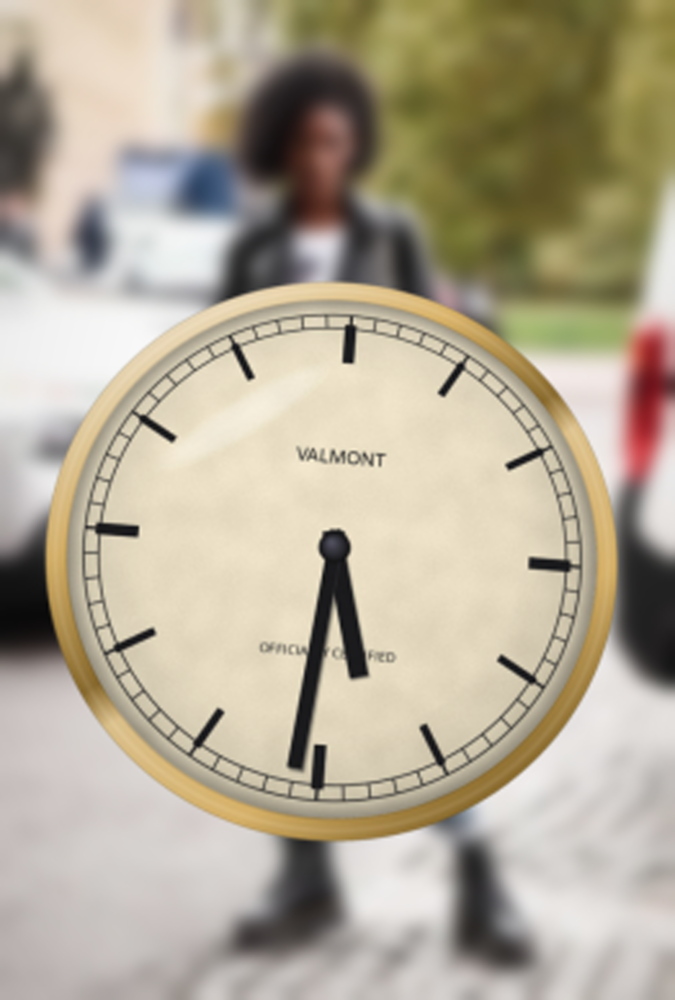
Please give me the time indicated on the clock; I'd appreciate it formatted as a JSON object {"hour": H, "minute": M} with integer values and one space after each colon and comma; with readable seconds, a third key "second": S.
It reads {"hour": 5, "minute": 31}
